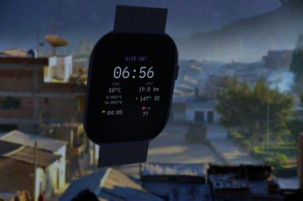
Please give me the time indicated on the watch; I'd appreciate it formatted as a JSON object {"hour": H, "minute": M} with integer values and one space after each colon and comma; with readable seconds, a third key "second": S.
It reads {"hour": 6, "minute": 56}
